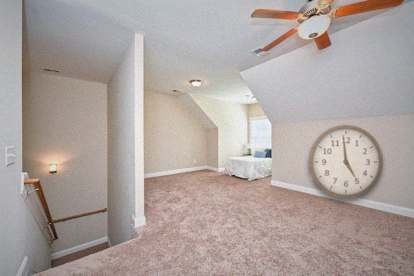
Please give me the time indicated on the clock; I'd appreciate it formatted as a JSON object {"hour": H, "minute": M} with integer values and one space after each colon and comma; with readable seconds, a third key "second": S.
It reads {"hour": 4, "minute": 59}
